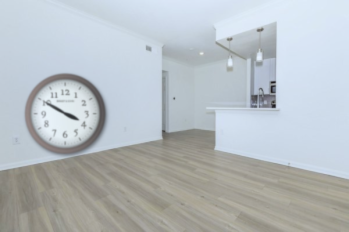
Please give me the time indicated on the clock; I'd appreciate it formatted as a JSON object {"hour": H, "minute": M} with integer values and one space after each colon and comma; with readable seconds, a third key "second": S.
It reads {"hour": 3, "minute": 50}
